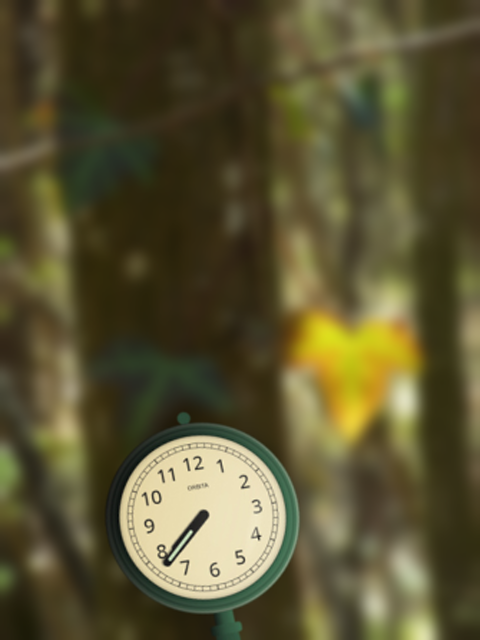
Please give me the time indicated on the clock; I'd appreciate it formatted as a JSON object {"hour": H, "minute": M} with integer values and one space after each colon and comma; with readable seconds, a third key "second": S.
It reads {"hour": 7, "minute": 38}
